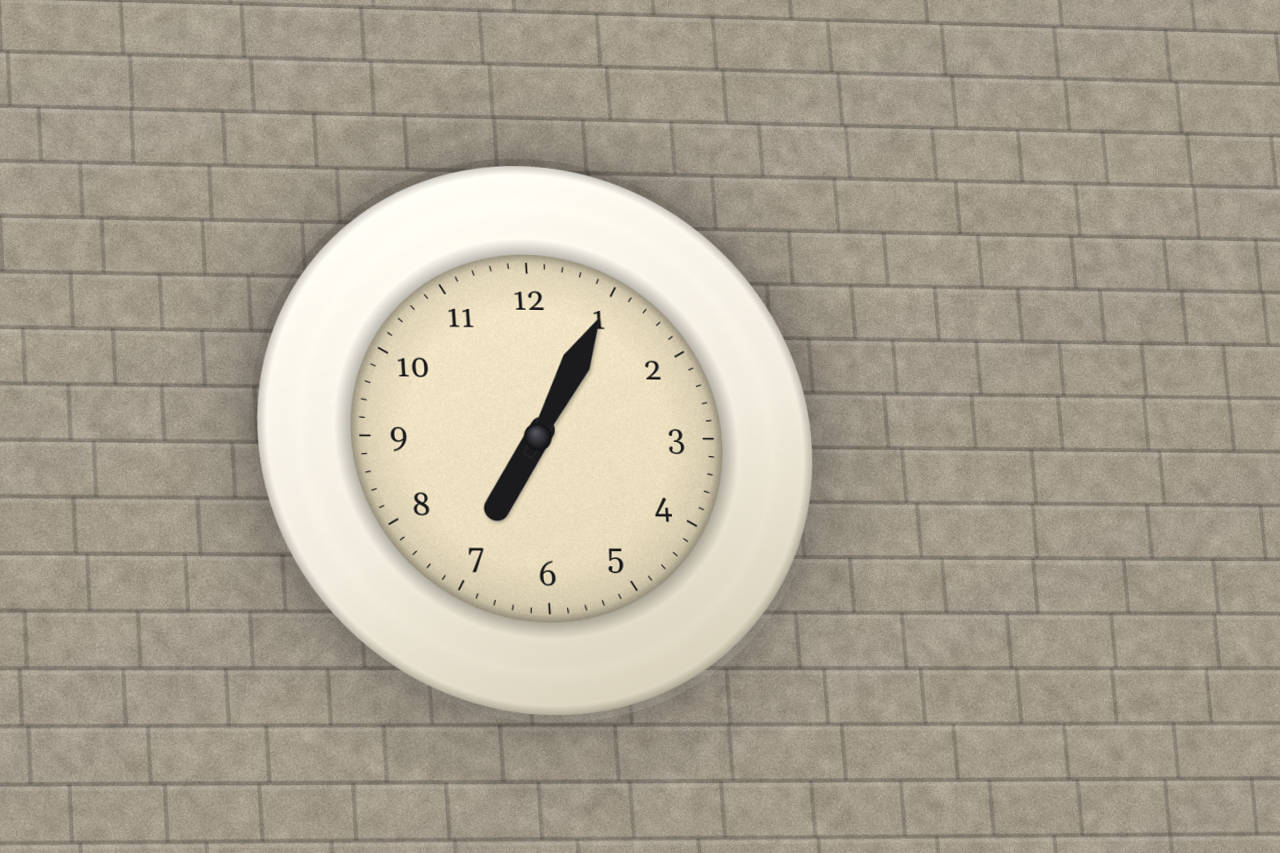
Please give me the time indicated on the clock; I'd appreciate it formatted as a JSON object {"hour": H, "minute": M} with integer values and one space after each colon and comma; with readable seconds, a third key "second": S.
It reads {"hour": 7, "minute": 5}
